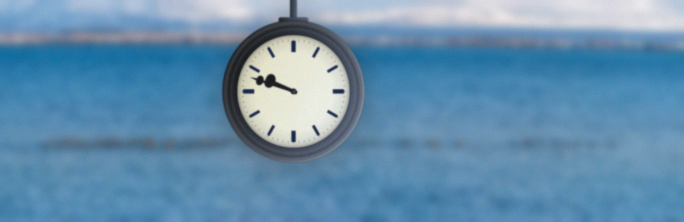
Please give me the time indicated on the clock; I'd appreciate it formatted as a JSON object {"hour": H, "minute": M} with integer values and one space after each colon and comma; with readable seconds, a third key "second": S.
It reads {"hour": 9, "minute": 48}
